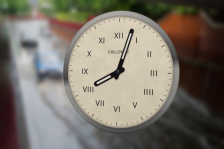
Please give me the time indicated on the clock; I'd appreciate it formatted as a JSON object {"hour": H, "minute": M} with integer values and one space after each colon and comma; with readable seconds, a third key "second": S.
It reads {"hour": 8, "minute": 3}
